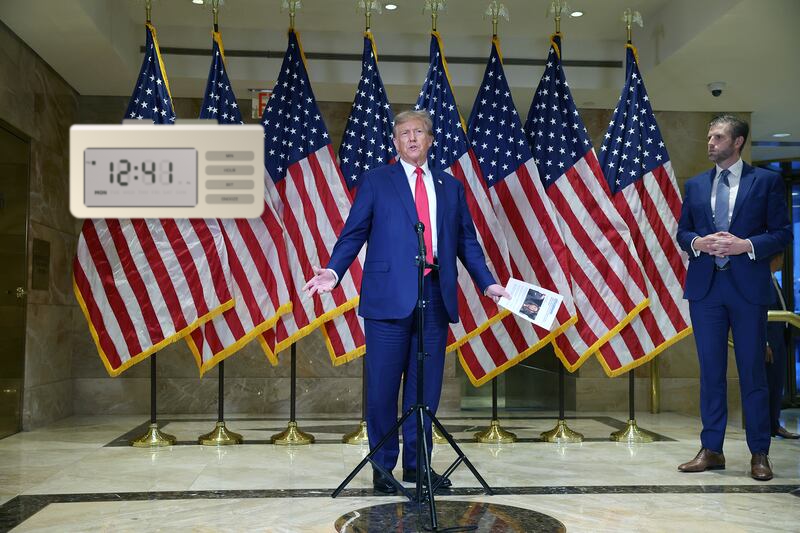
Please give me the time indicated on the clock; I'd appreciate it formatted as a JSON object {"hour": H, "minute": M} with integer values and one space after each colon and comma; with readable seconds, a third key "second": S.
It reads {"hour": 12, "minute": 41}
